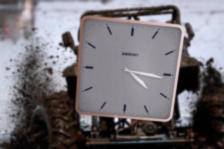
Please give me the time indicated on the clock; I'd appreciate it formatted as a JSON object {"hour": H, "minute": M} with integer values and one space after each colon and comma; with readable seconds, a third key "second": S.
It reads {"hour": 4, "minute": 16}
